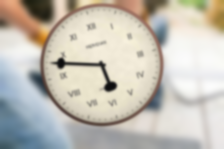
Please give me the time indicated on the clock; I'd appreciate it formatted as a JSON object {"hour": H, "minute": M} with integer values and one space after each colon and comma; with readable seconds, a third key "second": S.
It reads {"hour": 5, "minute": 48}
